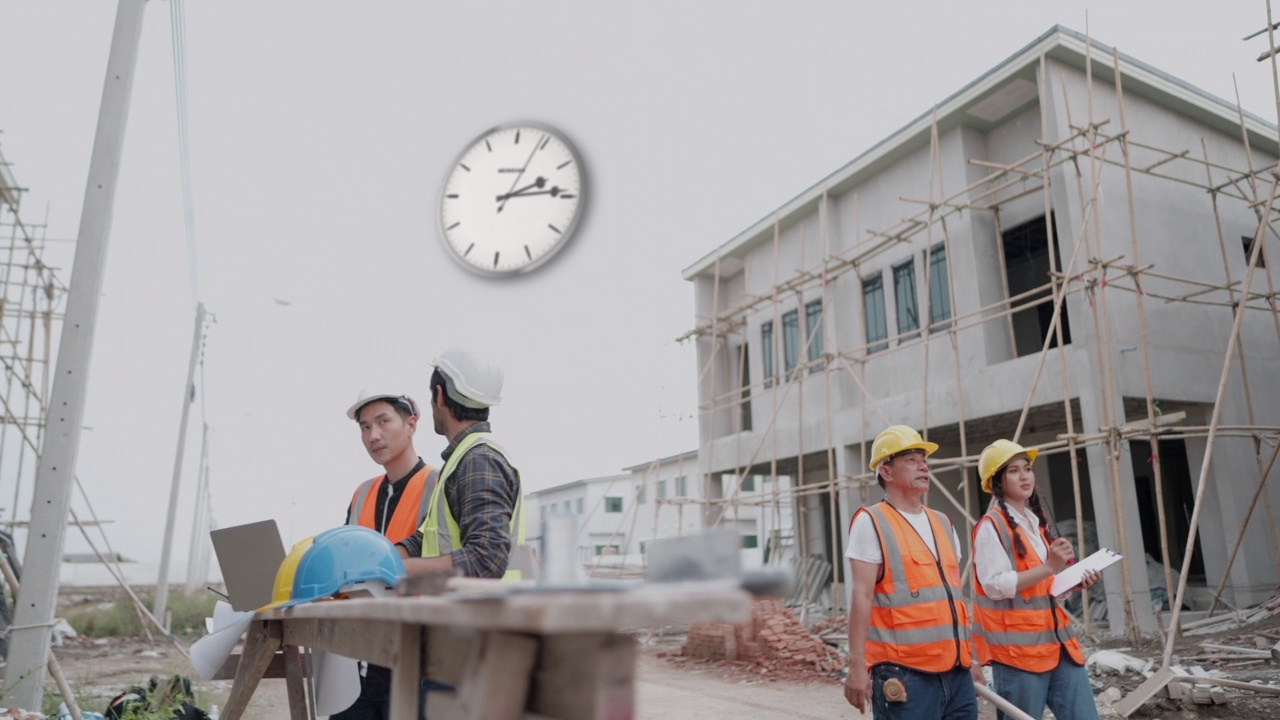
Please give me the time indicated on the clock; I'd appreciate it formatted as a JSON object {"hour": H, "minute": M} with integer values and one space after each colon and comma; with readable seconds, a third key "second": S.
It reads {"hour": 2, "minute": 14, "second": 4}
